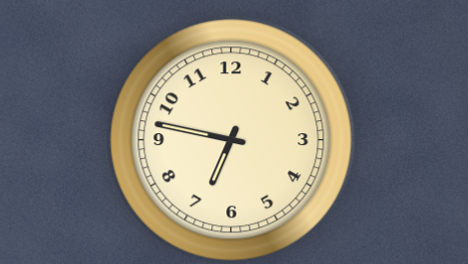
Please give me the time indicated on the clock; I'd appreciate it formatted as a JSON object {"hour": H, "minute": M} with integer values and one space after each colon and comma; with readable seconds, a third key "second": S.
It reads {"hour": 6, "minute": 47}
